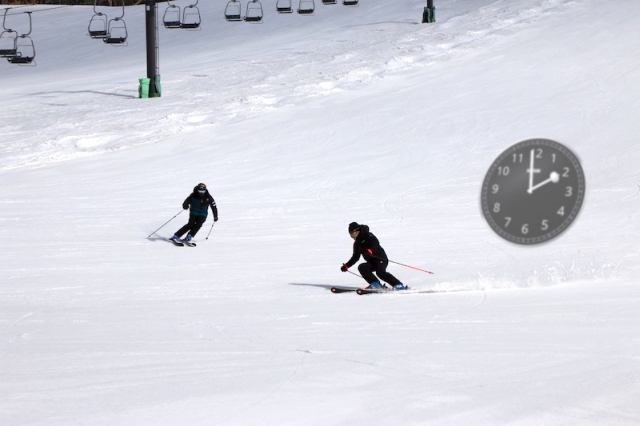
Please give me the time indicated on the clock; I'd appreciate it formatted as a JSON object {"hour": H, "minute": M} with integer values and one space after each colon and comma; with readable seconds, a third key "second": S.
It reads {"hour": 1, "minute": 59}
